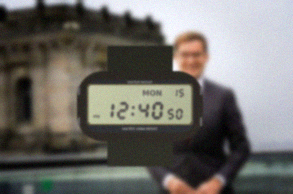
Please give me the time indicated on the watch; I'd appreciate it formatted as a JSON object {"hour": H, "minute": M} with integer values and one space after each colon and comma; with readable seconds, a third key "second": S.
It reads {"hour": 12, "minute": 40, "second": 50}
